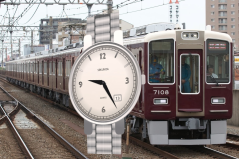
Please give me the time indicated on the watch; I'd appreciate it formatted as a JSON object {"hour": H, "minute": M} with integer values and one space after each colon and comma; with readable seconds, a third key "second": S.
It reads {"hour": 9, "minute": 25}
